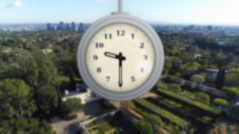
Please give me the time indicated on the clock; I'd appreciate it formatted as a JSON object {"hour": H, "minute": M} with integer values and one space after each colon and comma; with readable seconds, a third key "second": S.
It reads {"hour": 9, "minute": 30}
